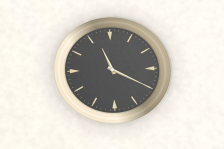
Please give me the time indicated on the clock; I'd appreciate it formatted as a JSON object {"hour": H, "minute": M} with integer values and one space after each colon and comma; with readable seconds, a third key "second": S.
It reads {"hour": 11, "minute": 20}
